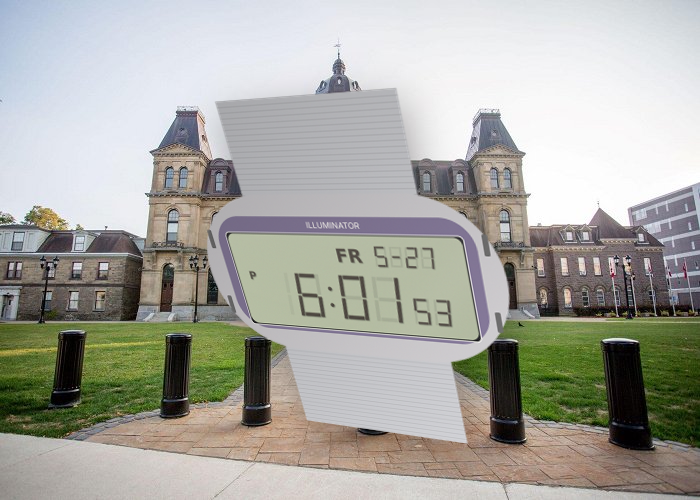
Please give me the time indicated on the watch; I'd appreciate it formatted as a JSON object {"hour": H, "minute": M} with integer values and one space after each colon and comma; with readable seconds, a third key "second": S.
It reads {"hour": 6, "minute": 1, "second": 53}
